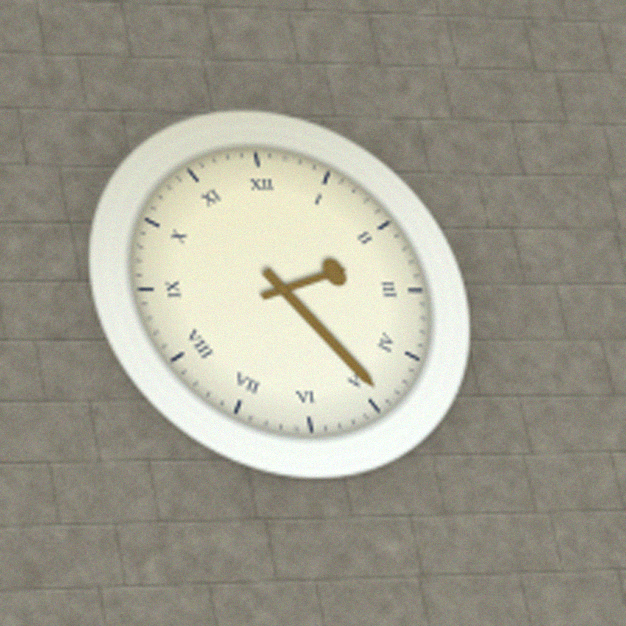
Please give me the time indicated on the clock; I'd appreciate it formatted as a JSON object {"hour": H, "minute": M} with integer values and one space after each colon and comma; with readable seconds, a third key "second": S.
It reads {"hour": 2, "minute": 24}
